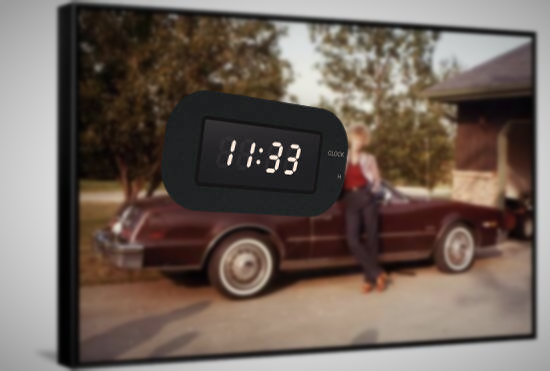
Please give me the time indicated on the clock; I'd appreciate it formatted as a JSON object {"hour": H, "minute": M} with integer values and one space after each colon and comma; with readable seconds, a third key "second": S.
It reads {"hour": 11, "minute": 33}
